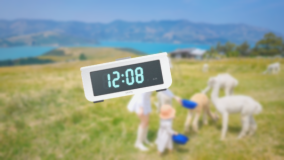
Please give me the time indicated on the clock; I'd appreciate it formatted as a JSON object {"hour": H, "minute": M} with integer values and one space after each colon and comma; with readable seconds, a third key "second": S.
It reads {"hour": 12, "minute": 8}
